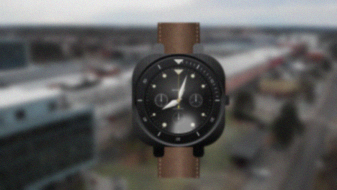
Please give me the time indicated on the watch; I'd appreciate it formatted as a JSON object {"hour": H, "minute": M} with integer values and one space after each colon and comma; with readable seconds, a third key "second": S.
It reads {"hour": 8, "minute": 3}
